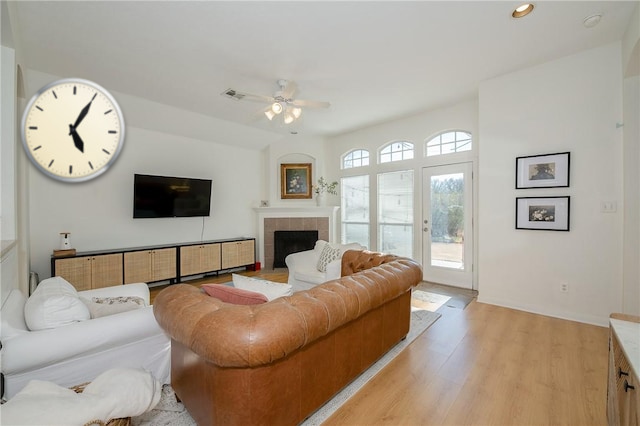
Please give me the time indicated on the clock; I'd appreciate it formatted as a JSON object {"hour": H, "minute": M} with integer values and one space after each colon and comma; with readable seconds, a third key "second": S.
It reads {"hour": 5, "minute": 5}
